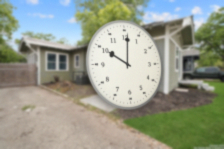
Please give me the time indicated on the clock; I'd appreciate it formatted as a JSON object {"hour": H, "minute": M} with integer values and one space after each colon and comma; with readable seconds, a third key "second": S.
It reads {"hour": 10, "minute": 1}
